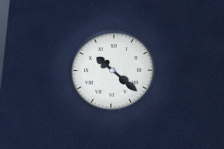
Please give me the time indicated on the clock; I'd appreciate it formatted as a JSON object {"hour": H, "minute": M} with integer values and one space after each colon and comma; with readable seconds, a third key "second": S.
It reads {"hour": 10, "minute": 22}
